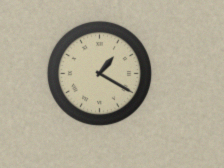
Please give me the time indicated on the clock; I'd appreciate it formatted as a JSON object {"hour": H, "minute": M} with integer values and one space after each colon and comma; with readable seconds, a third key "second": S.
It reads {"hour": 1, "minute": 20}
